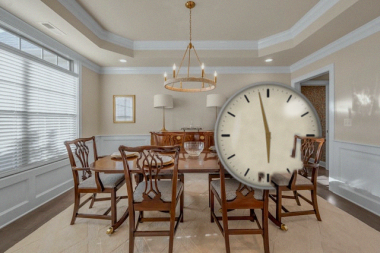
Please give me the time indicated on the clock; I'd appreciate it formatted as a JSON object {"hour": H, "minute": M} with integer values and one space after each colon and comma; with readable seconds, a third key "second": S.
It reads {"hour": 5, "minute": 58}
